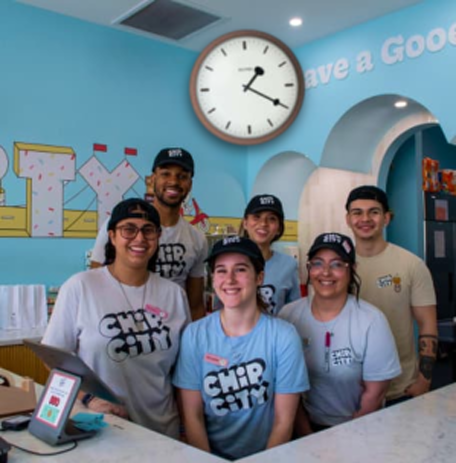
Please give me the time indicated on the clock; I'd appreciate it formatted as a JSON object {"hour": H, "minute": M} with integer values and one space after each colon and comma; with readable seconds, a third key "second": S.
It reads {"hour": 1, "minute": 20}
